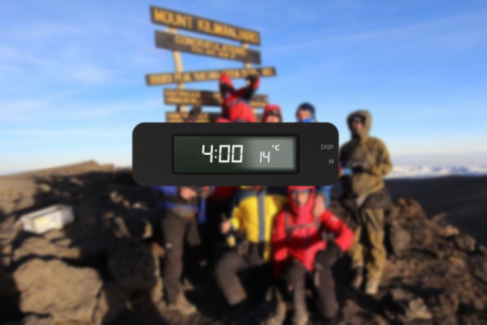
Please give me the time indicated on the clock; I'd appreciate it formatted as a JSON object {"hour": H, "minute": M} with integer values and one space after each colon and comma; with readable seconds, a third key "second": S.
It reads {"hour": 4, "minute": 0}
